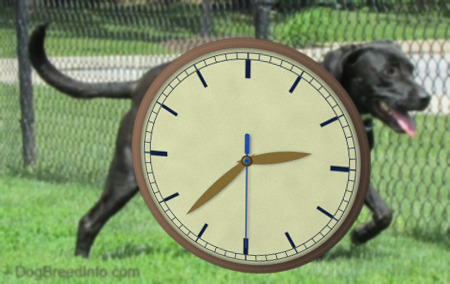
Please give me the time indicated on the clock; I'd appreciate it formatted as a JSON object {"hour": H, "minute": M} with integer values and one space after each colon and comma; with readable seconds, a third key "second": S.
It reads {"hour": 2, "minute": 37, "second": 30}
